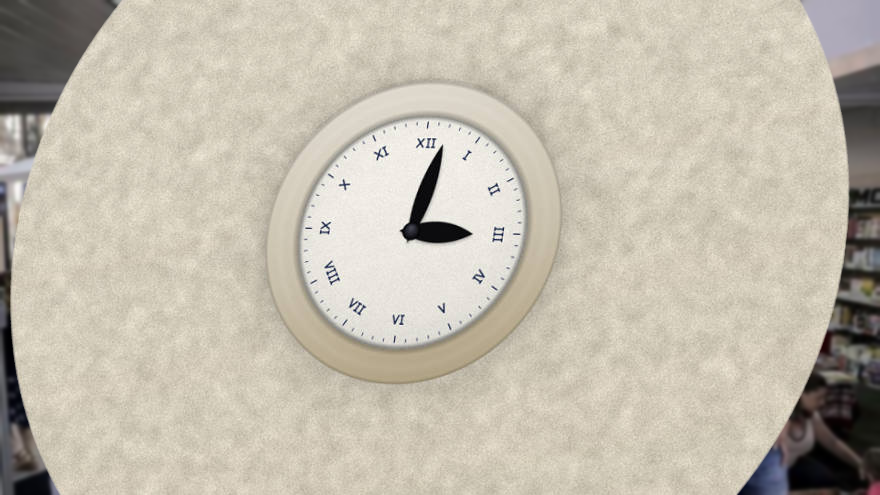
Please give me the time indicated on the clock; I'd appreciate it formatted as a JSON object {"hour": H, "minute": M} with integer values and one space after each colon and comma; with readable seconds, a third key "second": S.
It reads {"hour": 3, "minute": 2}
